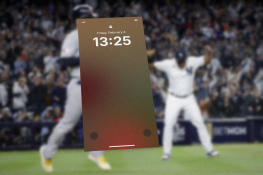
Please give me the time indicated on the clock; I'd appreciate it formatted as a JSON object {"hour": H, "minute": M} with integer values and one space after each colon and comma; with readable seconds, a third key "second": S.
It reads {"hour": 13, "minute": 25}
